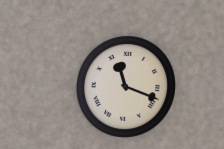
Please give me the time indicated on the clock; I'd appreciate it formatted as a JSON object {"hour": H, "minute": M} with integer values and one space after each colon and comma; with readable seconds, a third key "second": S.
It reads {"hour": 11, "minute": 18}
